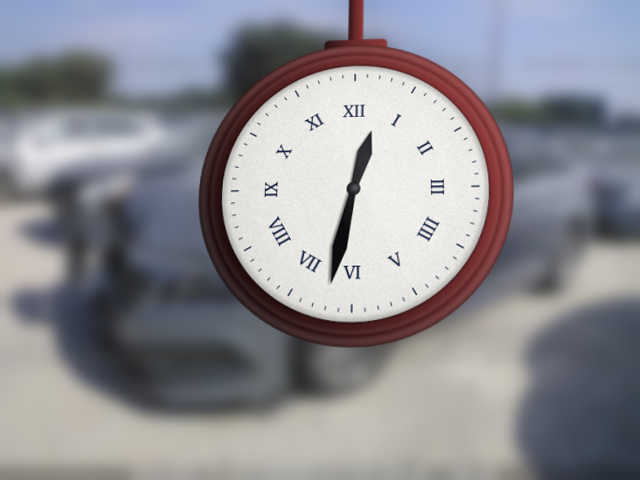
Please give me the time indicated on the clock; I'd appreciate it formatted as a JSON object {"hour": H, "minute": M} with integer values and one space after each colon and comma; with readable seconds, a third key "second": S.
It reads {"hour": 12, "minute": 32}
